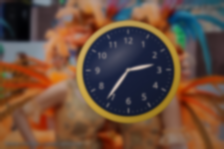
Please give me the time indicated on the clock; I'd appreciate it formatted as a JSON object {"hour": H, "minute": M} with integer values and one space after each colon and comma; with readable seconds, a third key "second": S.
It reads {"hour": 2, "minute": 36}
